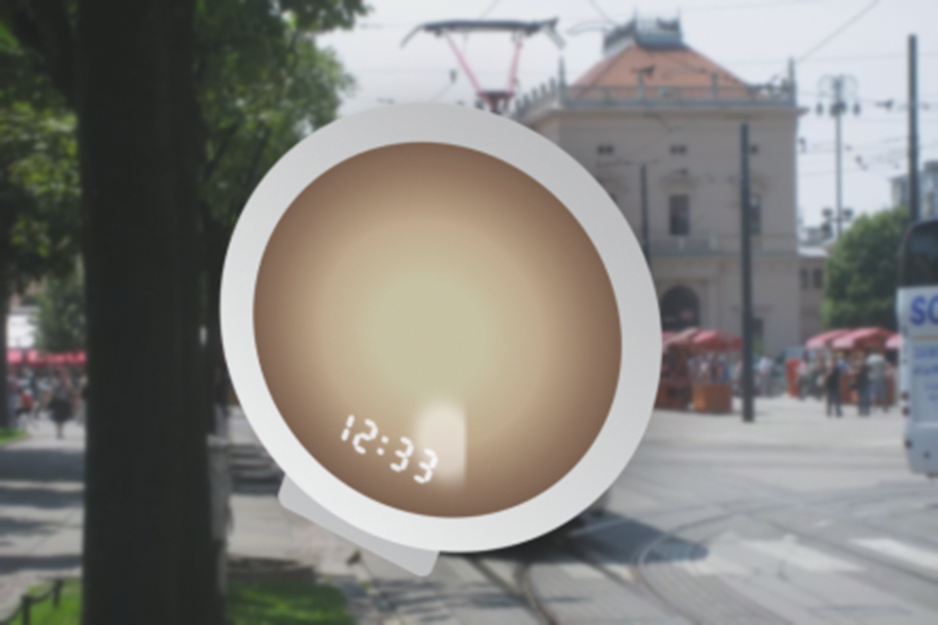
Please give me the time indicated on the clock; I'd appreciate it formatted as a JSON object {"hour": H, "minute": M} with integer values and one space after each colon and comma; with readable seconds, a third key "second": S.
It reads {"hour": 12, "minute": 33}
